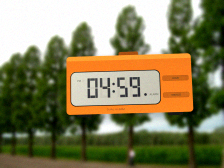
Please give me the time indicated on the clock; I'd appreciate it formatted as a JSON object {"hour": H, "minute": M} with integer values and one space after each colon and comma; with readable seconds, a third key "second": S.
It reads {"hour": 4, "minute": 59}
